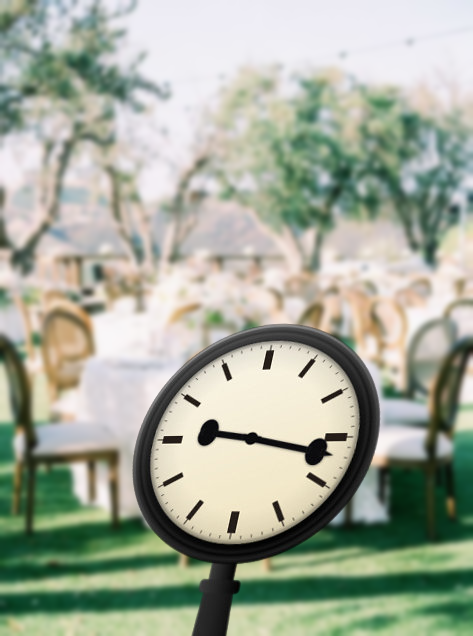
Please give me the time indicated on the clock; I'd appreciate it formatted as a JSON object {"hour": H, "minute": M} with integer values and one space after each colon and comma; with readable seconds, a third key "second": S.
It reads {"hour": 9, "minute": 17}
